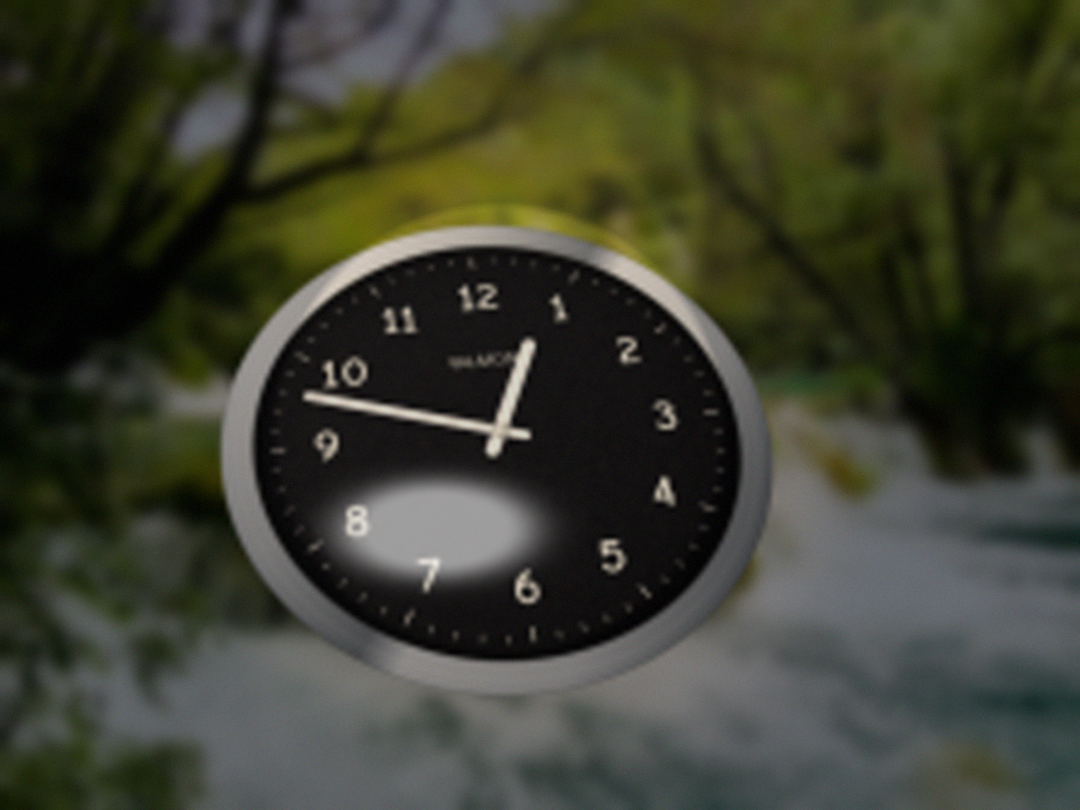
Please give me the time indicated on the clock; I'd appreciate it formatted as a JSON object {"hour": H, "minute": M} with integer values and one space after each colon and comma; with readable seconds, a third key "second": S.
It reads {"hour": 12, "minute": 48}
